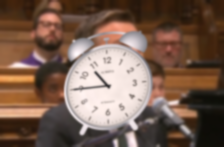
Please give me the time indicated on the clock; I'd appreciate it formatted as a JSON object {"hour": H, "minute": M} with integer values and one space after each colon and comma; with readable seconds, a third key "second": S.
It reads {"hour": 10, "minute": 45}
